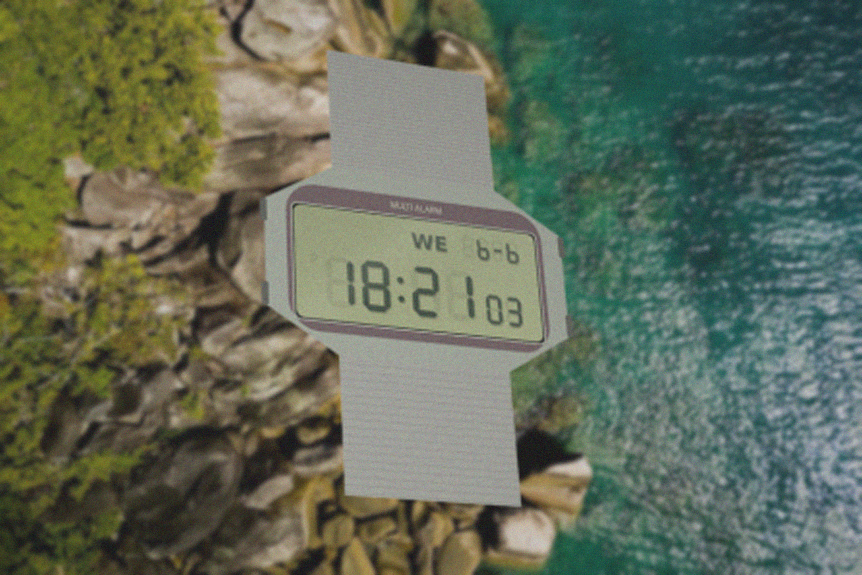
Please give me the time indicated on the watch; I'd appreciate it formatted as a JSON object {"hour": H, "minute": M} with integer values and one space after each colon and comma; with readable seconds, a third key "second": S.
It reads {"hour": 18, "minute": 21, "second": 3}
